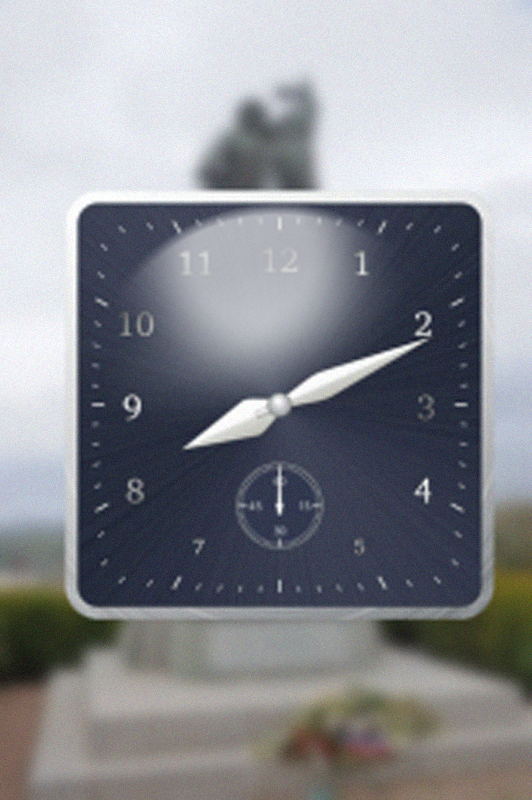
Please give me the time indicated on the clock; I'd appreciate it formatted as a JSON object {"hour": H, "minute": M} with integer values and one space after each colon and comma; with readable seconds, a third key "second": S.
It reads {"hour": 8, "minute": 11}
